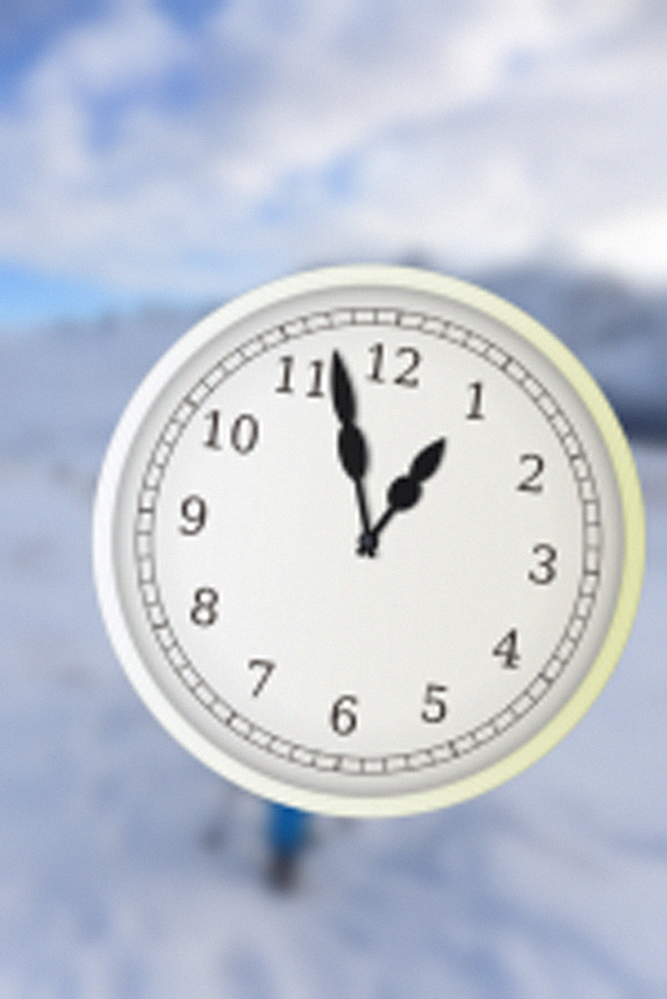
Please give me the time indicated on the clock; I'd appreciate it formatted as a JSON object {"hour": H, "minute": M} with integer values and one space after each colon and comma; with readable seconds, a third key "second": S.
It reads {"hour": 12, "minute": 57}
